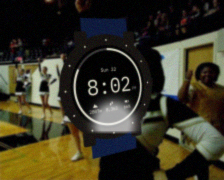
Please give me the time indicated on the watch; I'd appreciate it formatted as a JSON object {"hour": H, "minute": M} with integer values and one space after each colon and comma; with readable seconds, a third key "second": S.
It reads {"hour": 8, "minute": 2}
